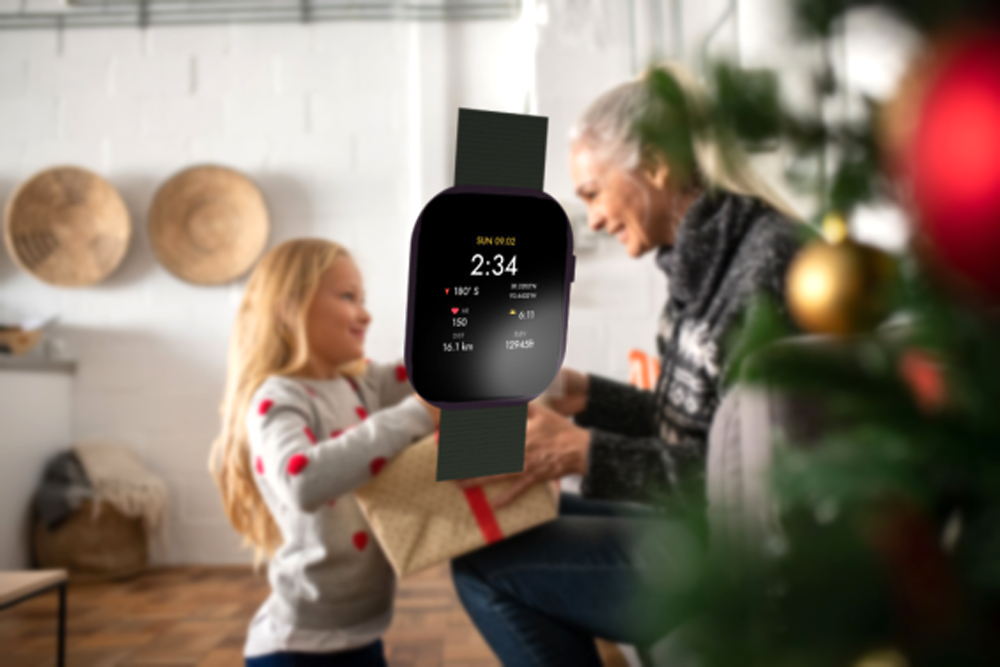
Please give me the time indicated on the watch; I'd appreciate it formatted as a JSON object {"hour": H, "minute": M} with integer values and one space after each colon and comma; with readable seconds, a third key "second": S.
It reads {"hour": 2, "minute": 34}
